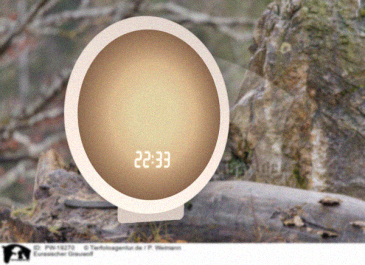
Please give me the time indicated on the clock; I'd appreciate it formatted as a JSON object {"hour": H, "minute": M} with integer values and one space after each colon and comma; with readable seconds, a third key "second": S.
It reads {"hour": 22, "minute": 33}
